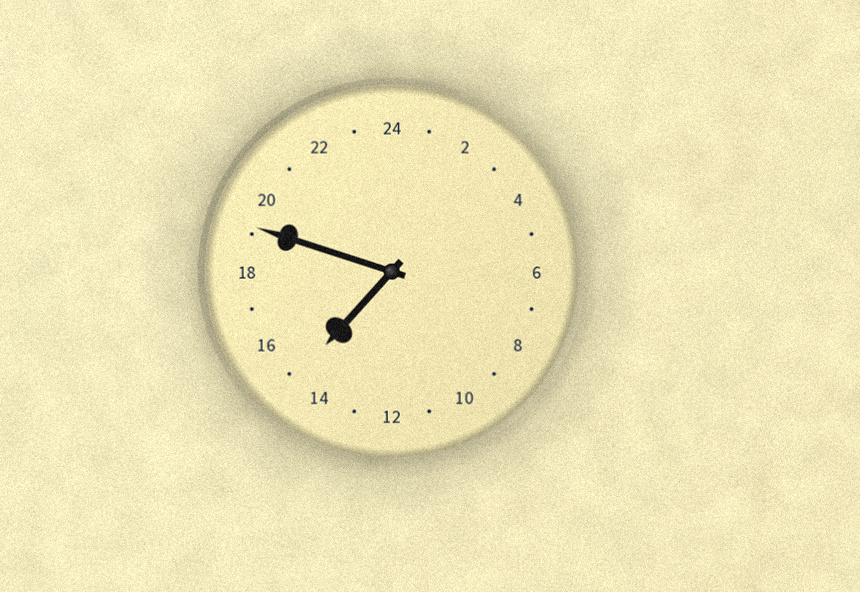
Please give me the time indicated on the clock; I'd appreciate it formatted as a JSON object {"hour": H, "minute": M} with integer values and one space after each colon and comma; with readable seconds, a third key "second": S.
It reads {"hour": 14, "minute": 48}
